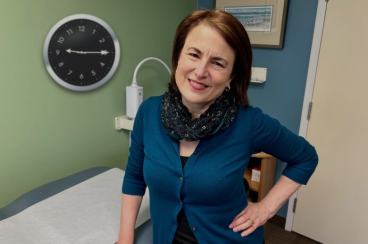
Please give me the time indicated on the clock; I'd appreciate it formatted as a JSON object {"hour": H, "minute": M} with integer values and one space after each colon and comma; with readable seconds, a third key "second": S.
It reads {"hour": 9, "minute": 15}
